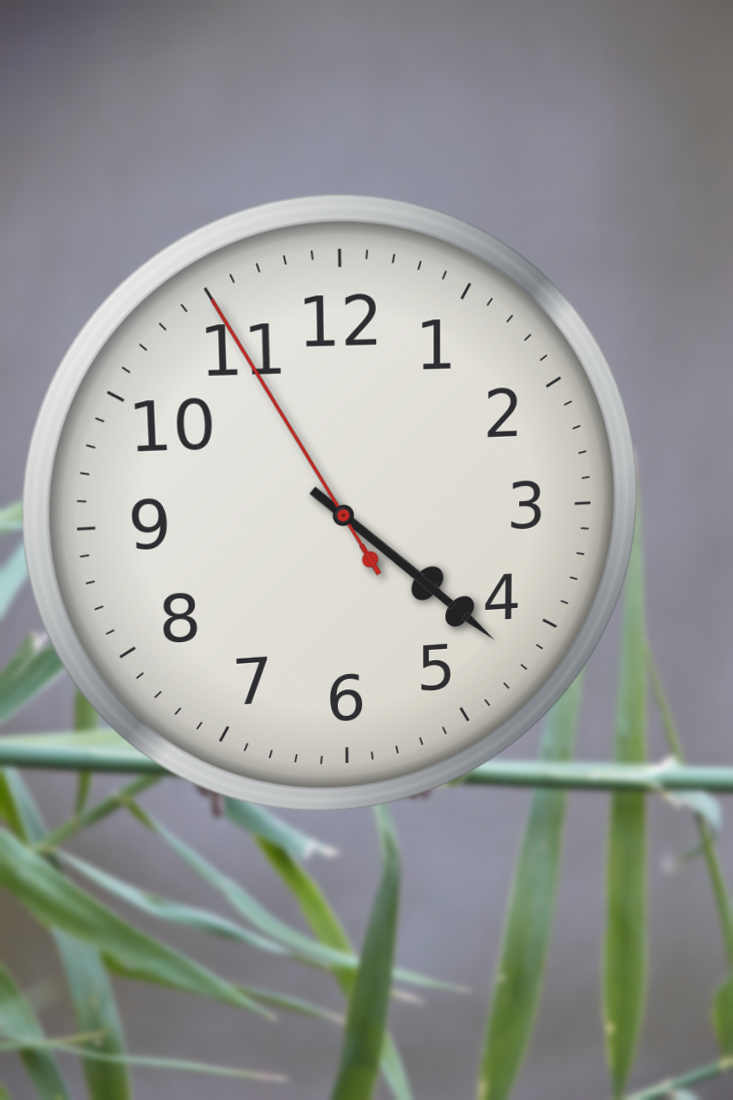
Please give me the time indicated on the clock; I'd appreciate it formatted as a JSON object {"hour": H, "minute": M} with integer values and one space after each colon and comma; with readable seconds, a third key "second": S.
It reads {"hour": 4, "minute": 21, "second": 55}
